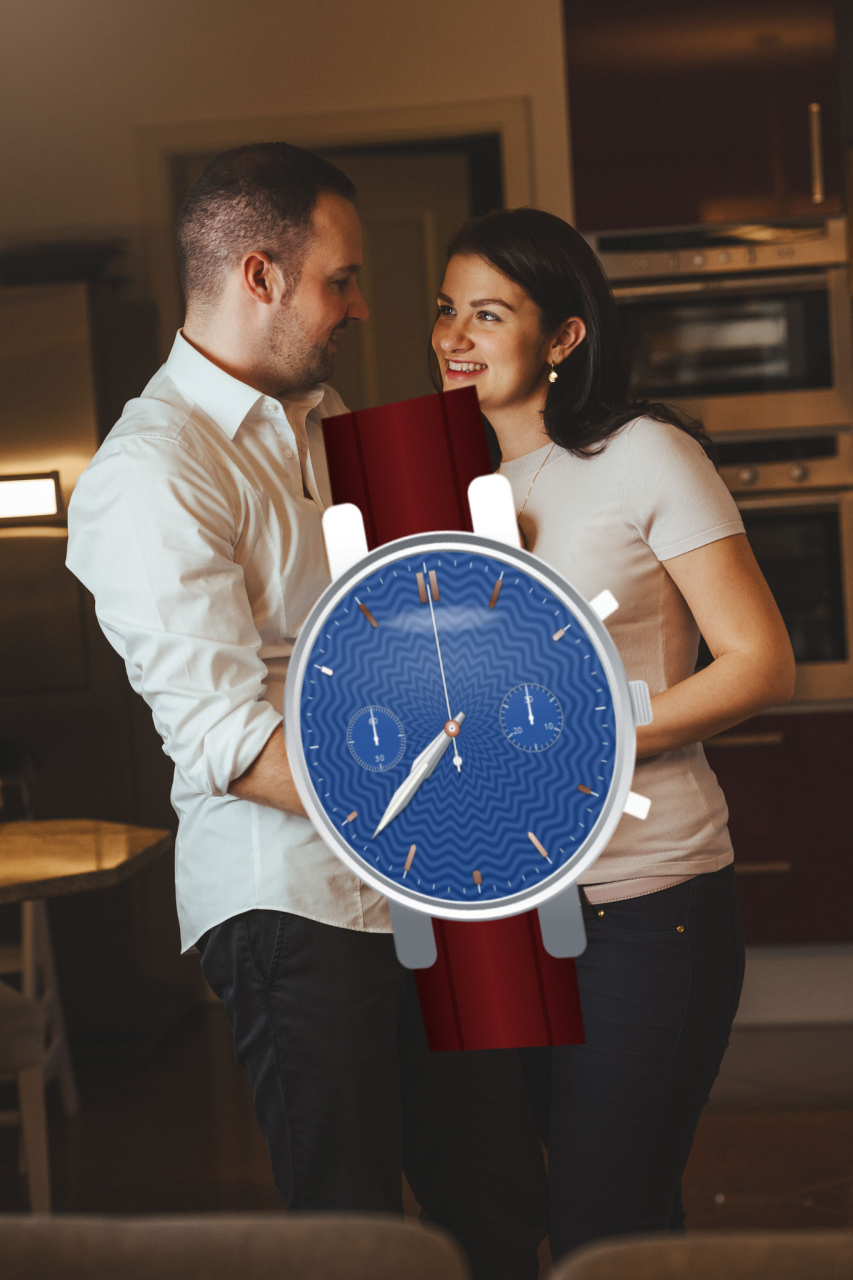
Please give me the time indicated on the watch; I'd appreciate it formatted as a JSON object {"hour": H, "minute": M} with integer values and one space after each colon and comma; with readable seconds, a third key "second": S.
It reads {"hour": 7, "minute": 38}
